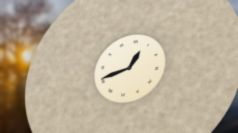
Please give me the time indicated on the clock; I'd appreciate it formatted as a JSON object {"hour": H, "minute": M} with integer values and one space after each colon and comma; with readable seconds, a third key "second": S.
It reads {"hour": 12, "minute": 41}
